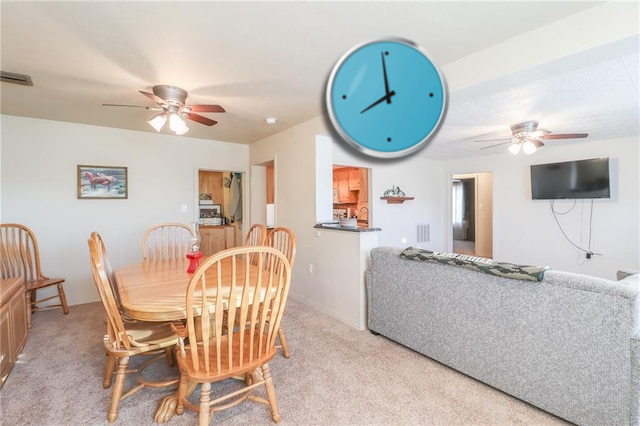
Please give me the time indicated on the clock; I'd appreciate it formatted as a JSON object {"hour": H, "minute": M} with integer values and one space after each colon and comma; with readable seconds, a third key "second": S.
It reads {"hour": 7, "minute": 59}
